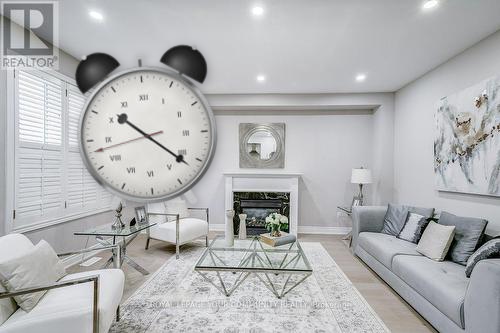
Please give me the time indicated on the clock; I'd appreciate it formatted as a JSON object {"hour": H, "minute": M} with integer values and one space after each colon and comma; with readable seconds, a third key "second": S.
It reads {"hour": 10, "minute": 21, "second": 43}
